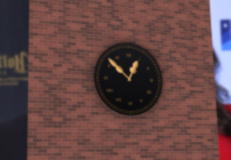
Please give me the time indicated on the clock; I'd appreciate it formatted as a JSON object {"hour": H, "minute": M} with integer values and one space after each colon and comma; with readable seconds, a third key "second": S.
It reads {"hour": 12, "minute": 52}
